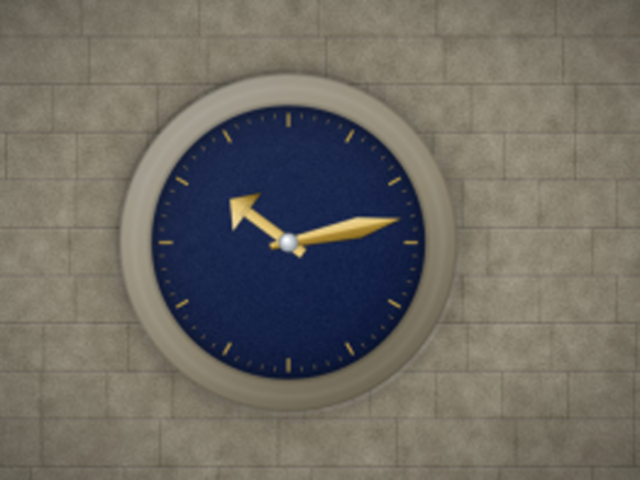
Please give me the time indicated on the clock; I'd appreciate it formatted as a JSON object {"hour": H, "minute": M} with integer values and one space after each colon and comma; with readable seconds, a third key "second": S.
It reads {"hour": 10, "minute": 13}
